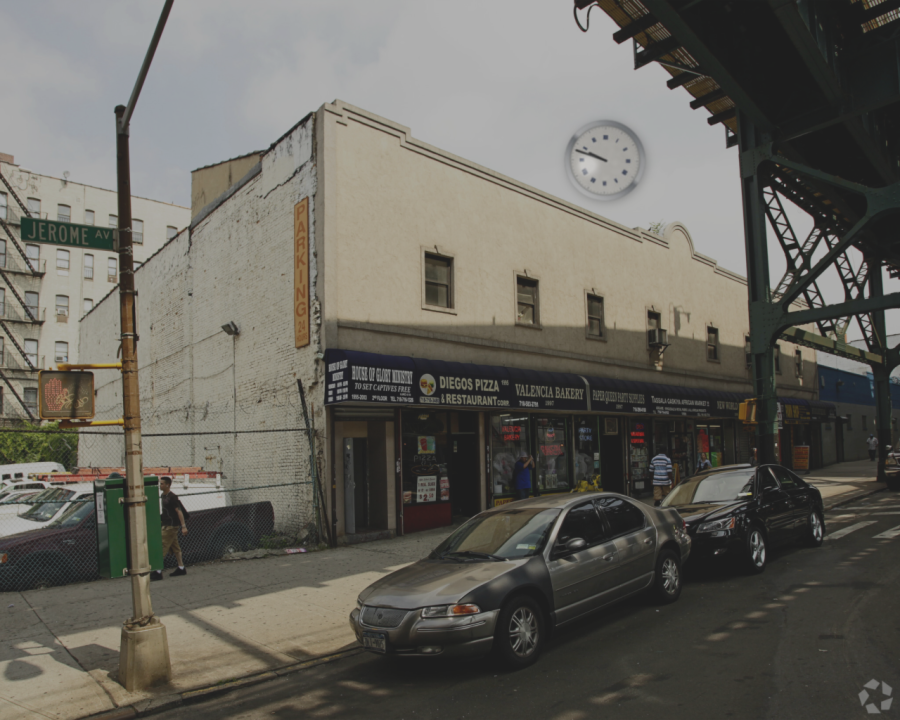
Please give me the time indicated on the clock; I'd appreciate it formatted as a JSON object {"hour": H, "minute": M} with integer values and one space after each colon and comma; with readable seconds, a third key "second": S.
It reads {"hour": 9, "minute": 48}
